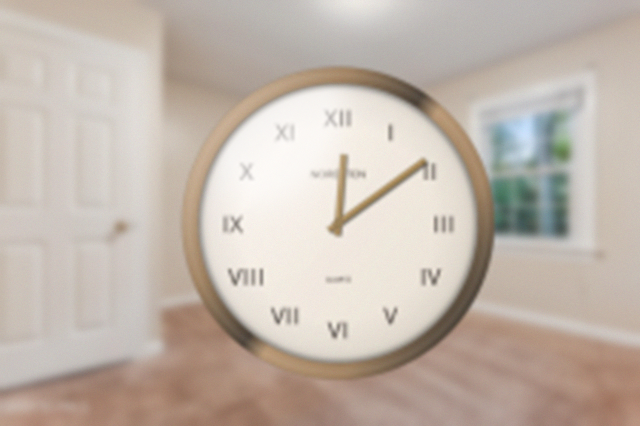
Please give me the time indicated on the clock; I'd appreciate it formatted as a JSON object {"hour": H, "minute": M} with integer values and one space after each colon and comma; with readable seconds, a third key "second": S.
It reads {"hour": 12, "minute": 9}
